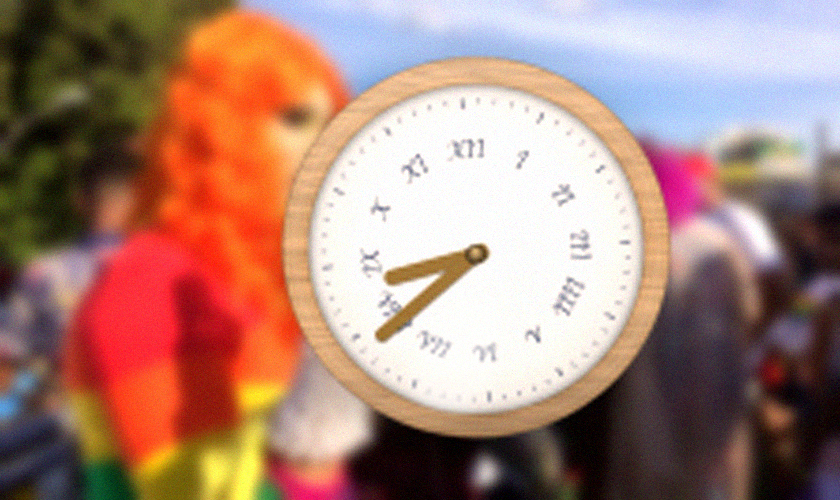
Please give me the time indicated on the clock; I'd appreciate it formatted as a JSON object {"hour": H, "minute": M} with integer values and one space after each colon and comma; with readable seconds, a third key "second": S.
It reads {"hour": 8, "minute": 39}
